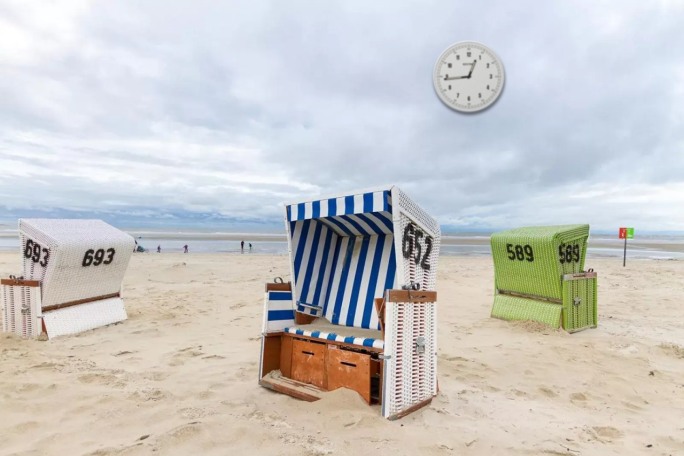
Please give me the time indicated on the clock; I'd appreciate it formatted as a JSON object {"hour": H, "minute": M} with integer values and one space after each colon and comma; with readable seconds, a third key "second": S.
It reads {"hour": 12, "minute": 44}
